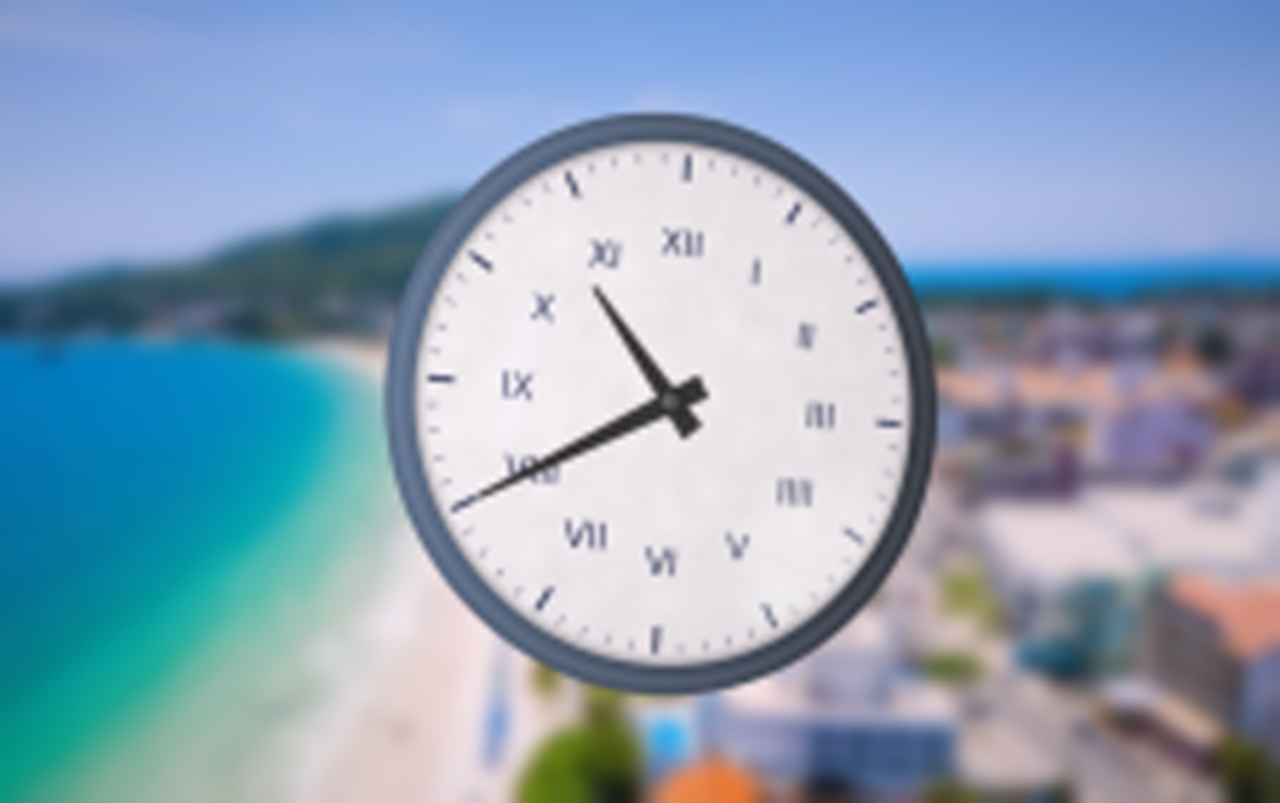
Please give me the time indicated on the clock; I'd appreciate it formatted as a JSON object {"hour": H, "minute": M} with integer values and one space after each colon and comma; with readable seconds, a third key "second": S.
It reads {"hour": 10, "minute": 40}
